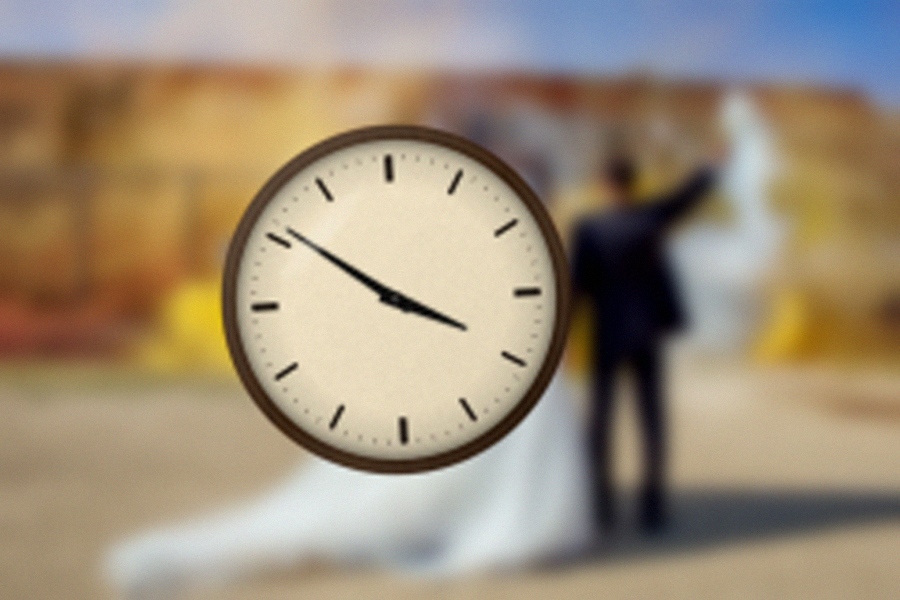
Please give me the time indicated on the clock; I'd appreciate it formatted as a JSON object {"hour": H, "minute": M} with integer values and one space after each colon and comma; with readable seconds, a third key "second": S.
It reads {"hour": 3, "minute": 51}
